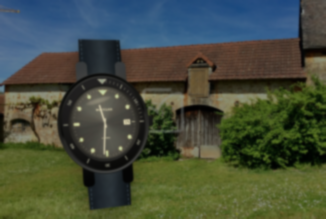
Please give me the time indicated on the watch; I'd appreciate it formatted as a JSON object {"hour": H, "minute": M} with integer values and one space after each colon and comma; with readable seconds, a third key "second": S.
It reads {"hour": 11, "minute": 31}
